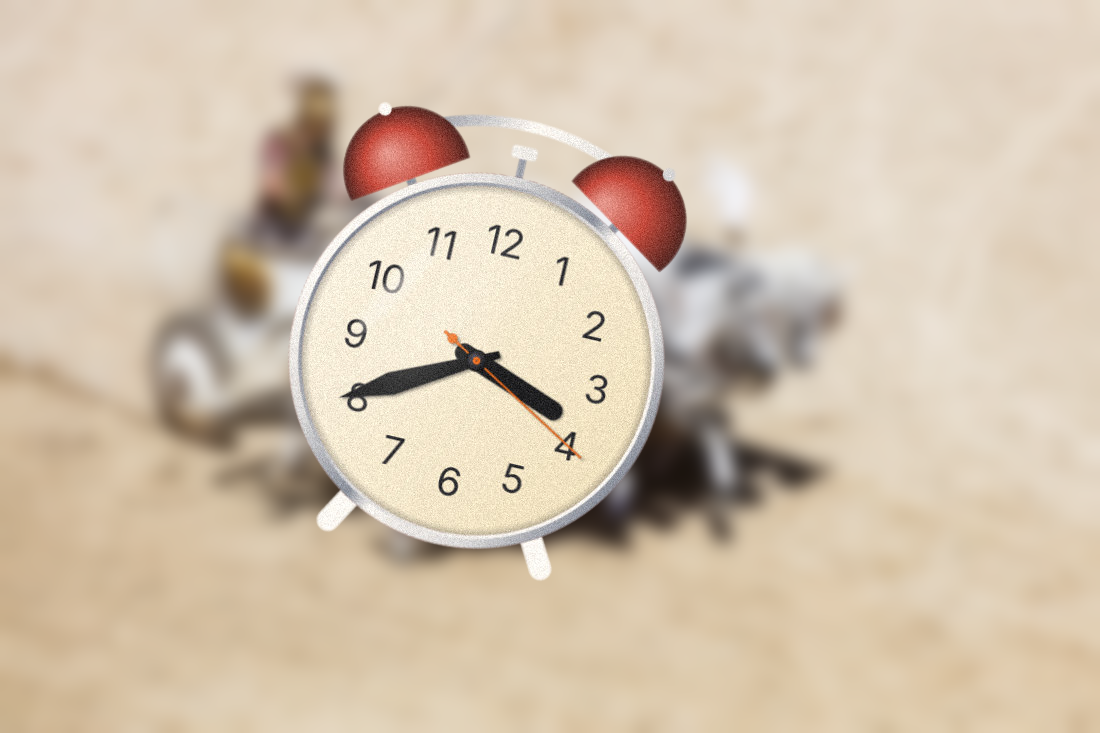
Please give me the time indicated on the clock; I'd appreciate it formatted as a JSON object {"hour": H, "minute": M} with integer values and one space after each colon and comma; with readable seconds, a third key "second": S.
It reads {"hour": 3, "minute": 40, "second": 20}
